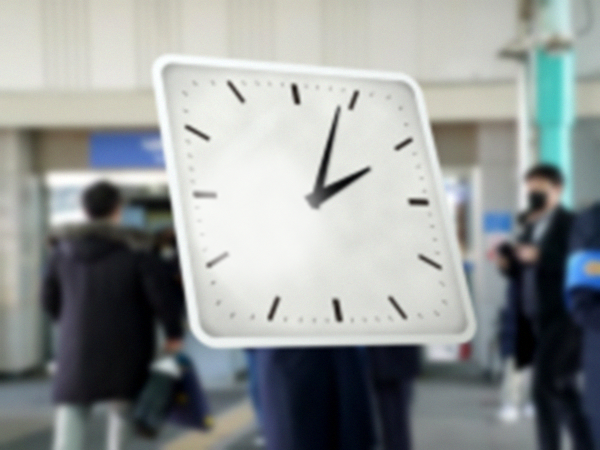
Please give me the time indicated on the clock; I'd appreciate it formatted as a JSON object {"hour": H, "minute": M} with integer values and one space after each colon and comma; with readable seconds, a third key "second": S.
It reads {"hour": 2, "minute": 4}
